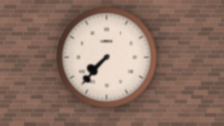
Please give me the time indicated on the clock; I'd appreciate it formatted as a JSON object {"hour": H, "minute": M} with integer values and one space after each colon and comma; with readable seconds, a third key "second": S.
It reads {"hour": 7, "minute": 37}
